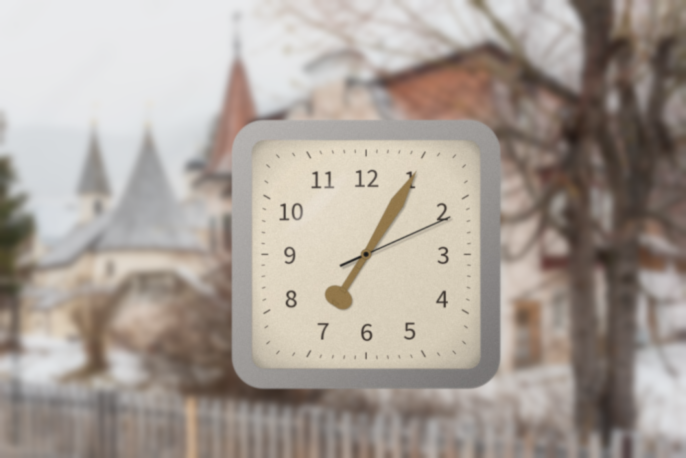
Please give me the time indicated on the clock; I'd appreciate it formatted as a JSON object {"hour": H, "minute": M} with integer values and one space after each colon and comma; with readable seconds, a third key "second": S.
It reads {"hour": 7, "minute": 5, "second": 11}
